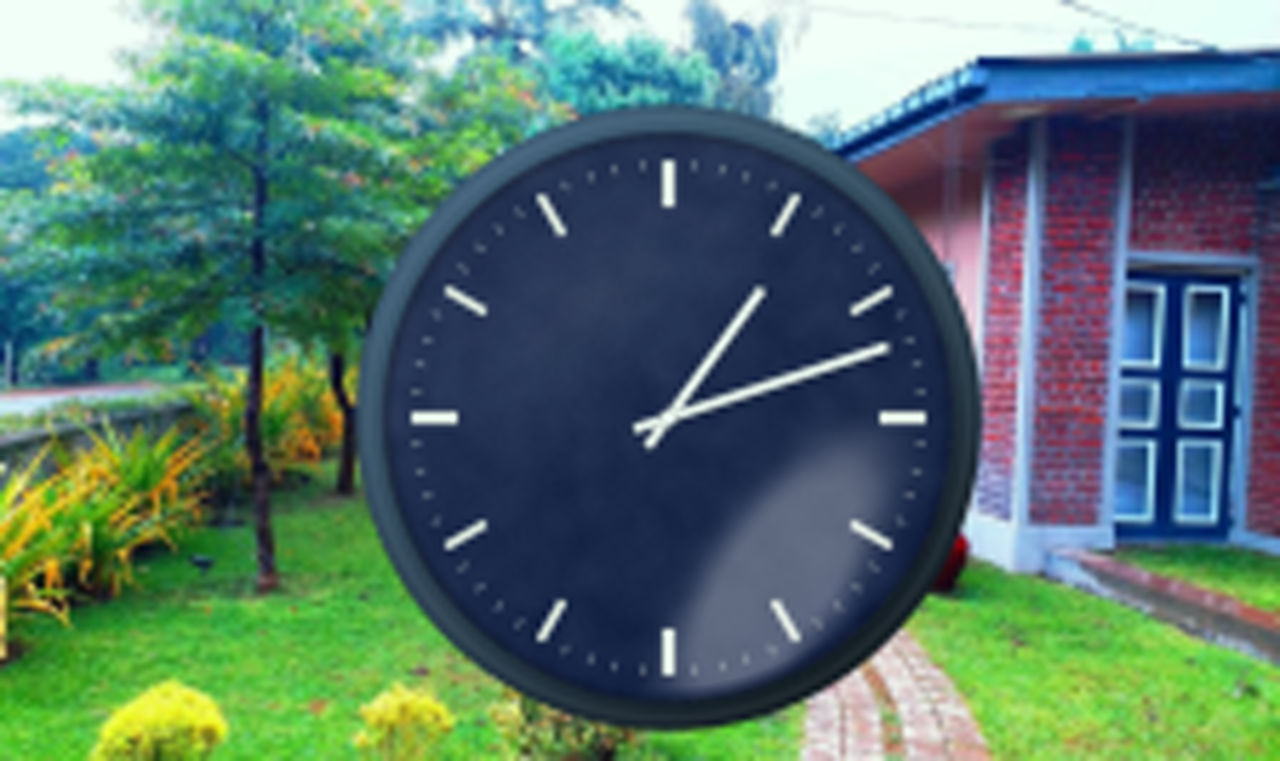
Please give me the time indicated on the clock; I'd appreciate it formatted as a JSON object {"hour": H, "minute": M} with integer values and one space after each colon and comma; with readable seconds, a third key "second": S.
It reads {"hour": 1, "minute": 12}
